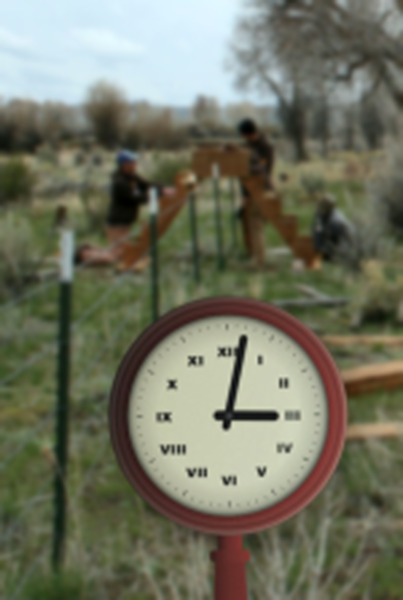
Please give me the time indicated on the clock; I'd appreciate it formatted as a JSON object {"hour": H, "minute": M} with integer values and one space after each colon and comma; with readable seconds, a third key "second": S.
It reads {"hour": 3, "minute": 2}
